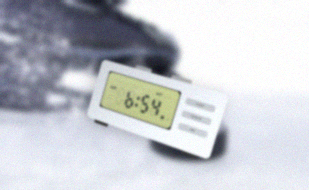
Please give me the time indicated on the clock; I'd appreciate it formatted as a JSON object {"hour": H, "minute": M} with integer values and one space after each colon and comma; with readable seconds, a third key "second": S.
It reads {"hour": 6, "minute": 54}
